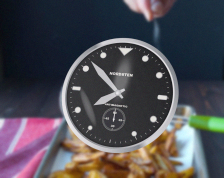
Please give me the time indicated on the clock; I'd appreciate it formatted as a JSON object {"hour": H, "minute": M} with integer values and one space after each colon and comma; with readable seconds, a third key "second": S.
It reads {"hour": 7, "minute": 52}
